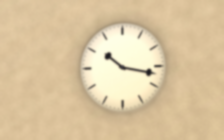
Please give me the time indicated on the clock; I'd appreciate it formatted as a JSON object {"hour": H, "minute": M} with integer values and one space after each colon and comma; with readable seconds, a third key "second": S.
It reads {"hour": 10, "minute": 17}
